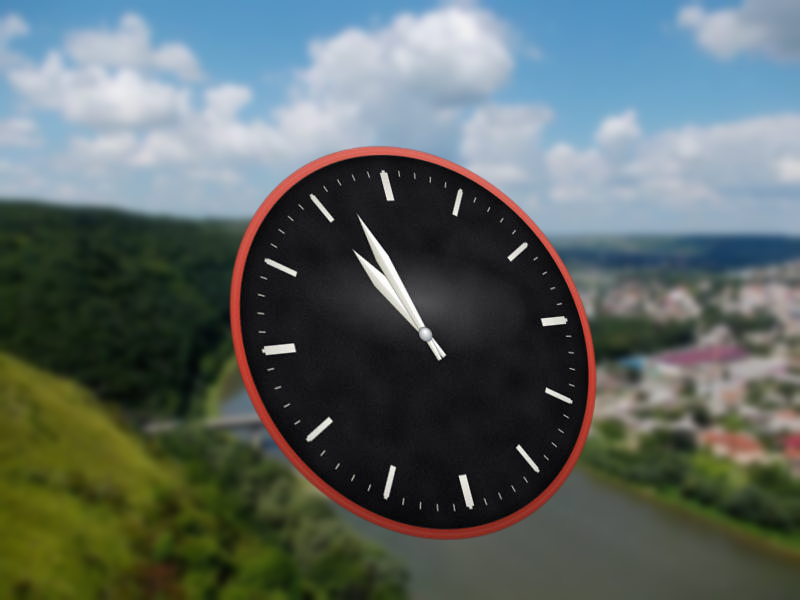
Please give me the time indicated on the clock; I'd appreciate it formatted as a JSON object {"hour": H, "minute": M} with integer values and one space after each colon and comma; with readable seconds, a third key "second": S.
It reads {"hour": 10, "minute": 57}
